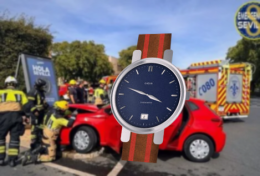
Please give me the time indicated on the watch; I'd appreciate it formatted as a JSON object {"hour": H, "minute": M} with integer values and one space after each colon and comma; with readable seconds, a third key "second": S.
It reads {"hour": 3, "minute": 48}
